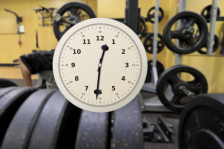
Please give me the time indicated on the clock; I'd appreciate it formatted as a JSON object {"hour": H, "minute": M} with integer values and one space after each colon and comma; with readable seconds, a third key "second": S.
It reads {"hour": 12, "minute": 31}
